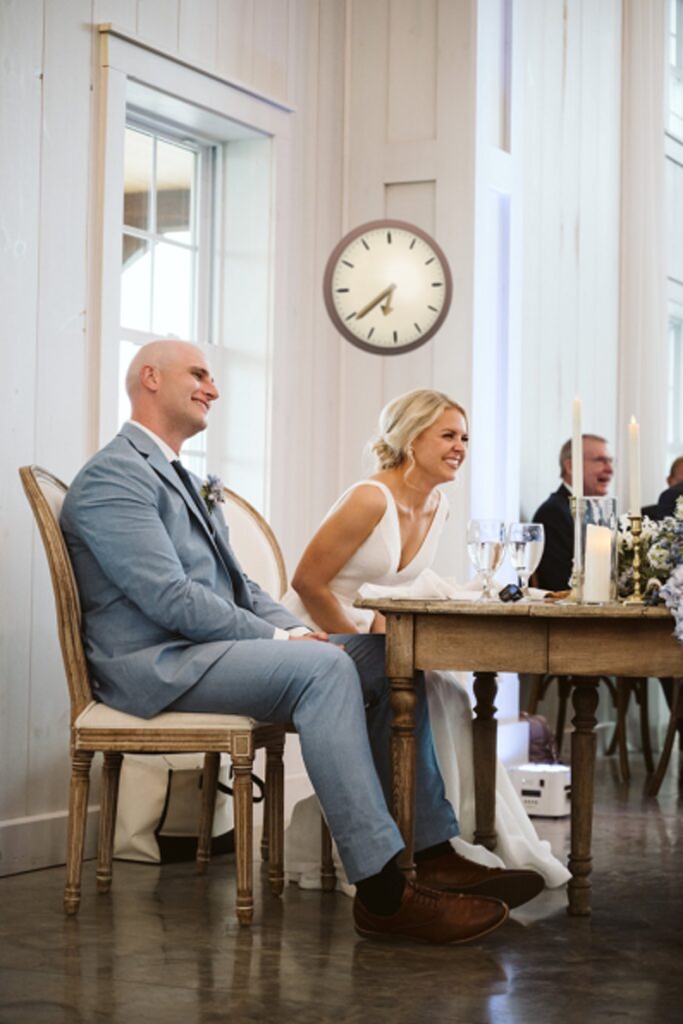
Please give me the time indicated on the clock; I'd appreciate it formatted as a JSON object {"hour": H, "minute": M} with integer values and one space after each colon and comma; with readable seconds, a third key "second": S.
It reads {"hour": 6, "minute": 39}
